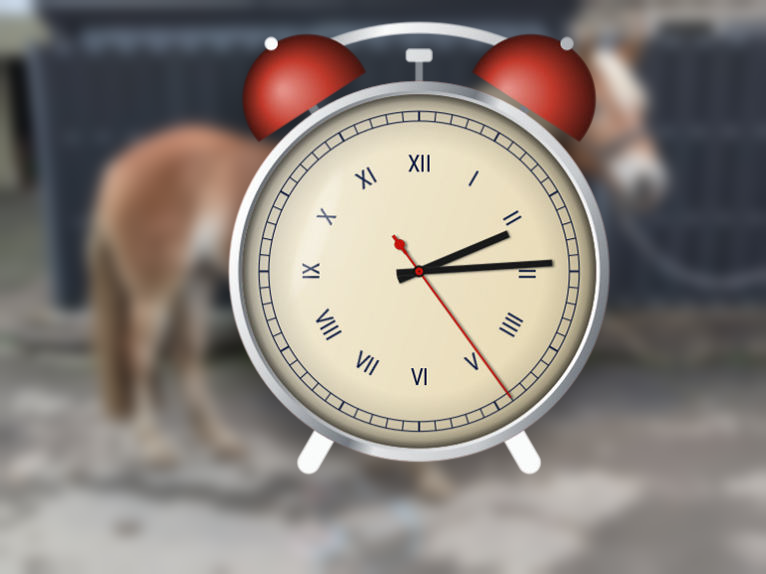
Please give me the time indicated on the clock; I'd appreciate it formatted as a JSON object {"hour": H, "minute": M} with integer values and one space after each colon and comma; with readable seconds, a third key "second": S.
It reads {"hour": 2, "minute": 14, "second": 24}
